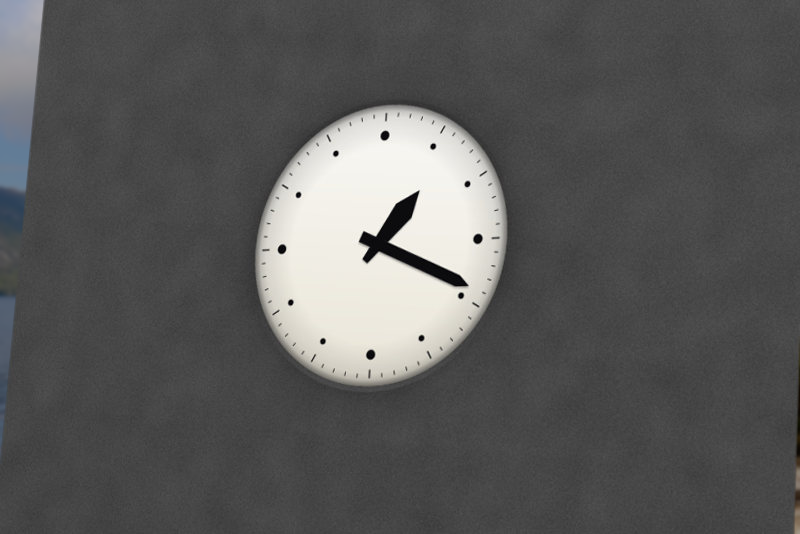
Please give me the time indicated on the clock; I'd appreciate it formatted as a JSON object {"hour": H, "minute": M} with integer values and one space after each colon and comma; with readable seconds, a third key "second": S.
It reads {"hour": 1, "minute": 19}
